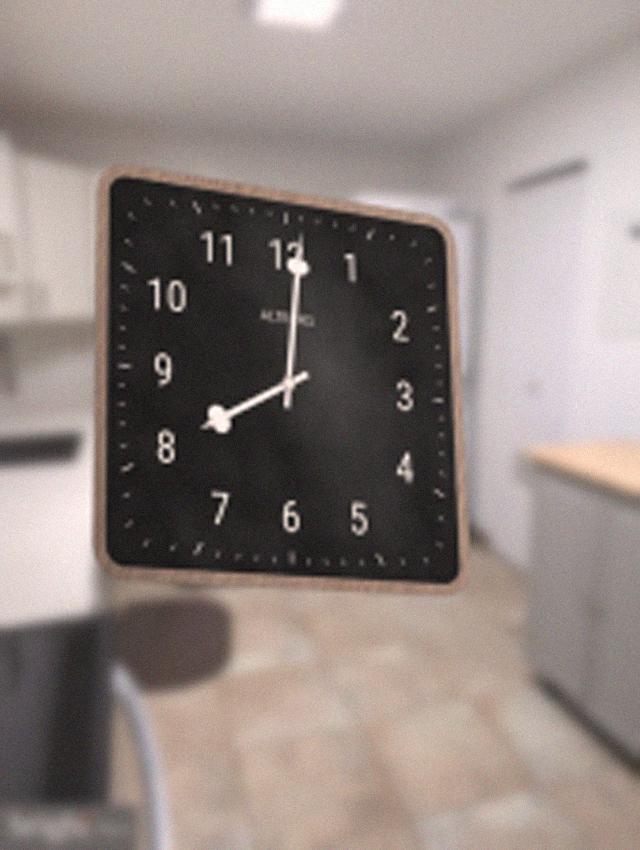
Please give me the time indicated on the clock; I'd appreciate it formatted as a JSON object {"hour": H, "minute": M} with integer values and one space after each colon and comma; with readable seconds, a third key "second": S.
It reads {"hour": 8, "minute": 1}
